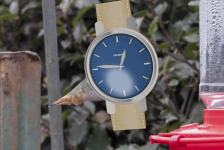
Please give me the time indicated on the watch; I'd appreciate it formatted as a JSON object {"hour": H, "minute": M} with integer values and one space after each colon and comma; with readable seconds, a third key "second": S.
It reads {"hour": 12, "minute": 46}
